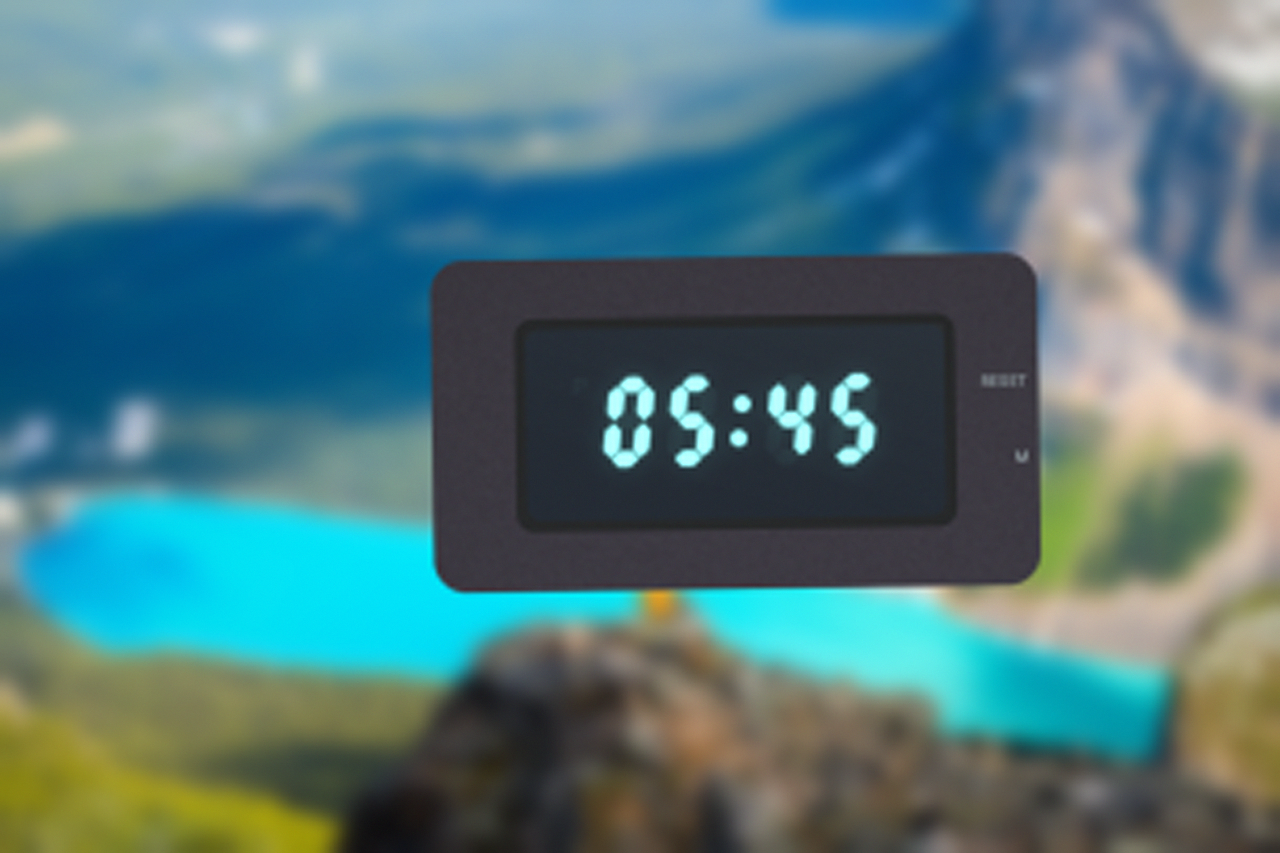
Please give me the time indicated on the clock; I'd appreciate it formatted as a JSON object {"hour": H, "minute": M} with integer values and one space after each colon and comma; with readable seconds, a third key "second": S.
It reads {"hour": 5, "minute": 45}
